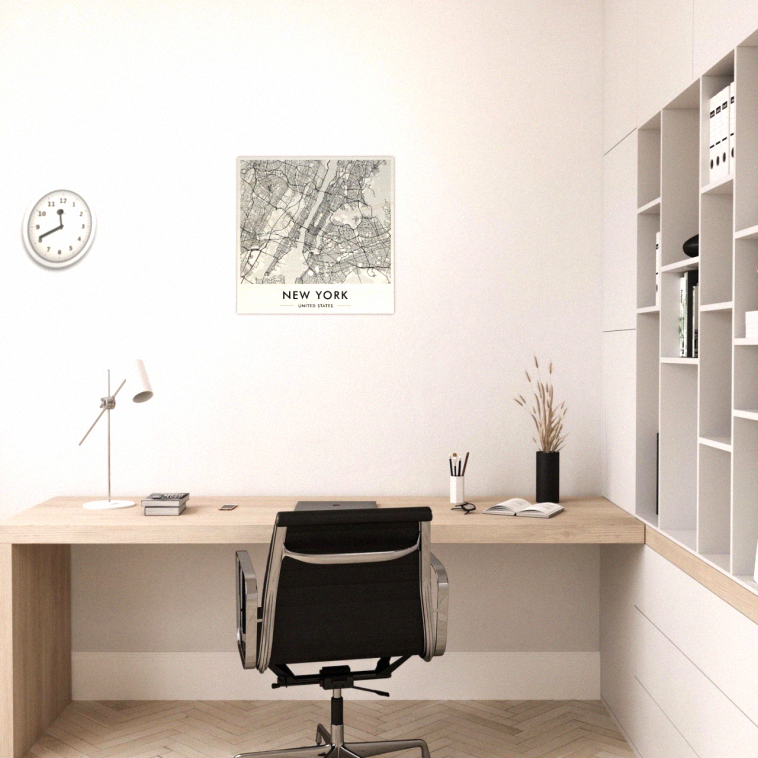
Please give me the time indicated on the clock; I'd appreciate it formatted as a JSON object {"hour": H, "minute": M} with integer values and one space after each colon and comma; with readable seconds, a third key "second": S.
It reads {"hour": 11, "minute": 41}
